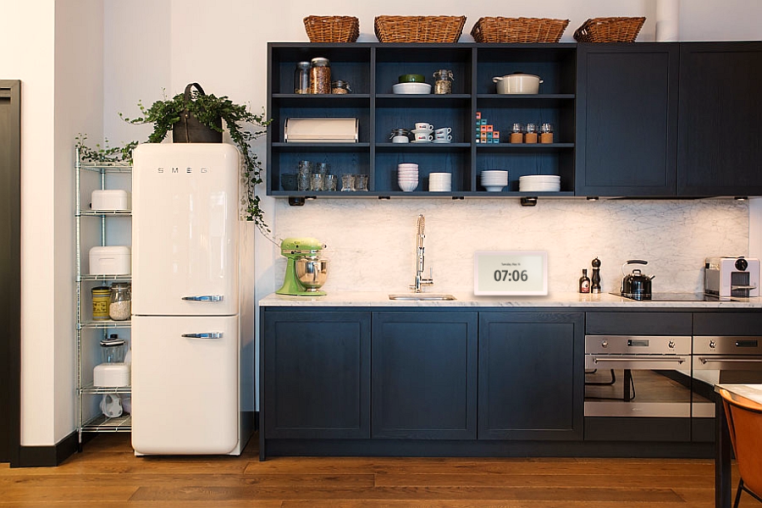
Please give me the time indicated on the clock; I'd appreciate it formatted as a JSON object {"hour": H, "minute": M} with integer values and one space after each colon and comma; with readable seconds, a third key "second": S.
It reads {"hour": 7, "minute": 6}
